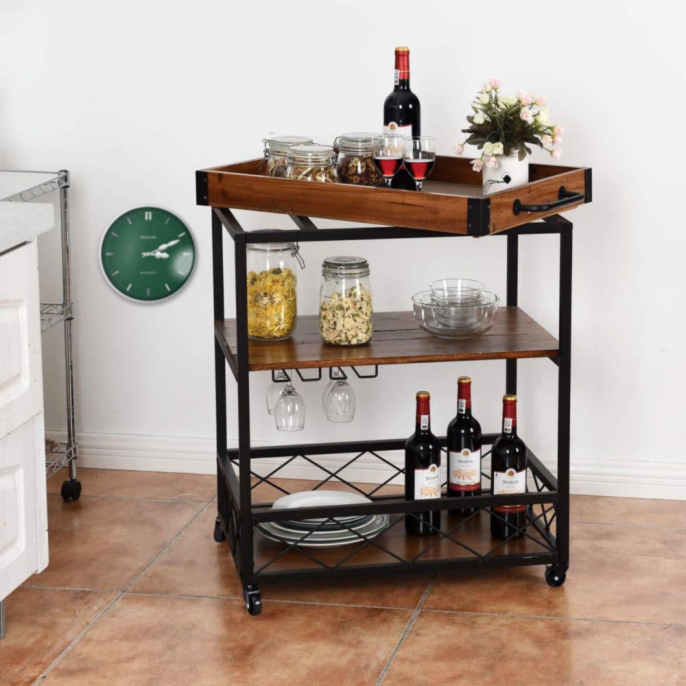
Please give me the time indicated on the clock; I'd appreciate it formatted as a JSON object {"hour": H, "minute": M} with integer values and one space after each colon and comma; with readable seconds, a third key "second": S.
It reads {"hour": 3, "minute": 11}
